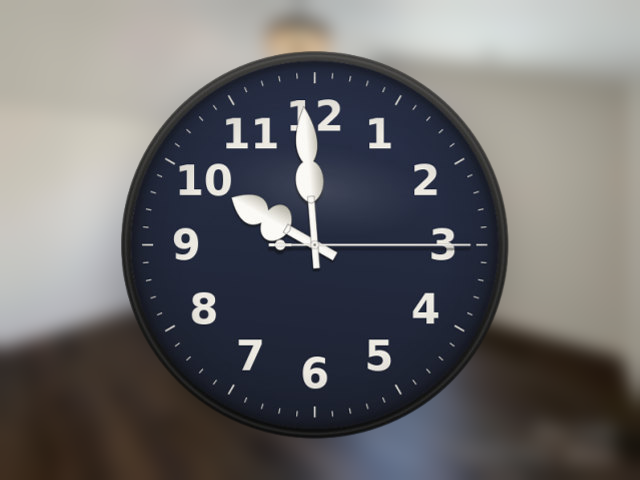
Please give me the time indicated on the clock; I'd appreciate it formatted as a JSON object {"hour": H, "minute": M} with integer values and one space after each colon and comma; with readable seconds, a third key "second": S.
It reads {"hour": 9, "minute": 59, "second": 15}
